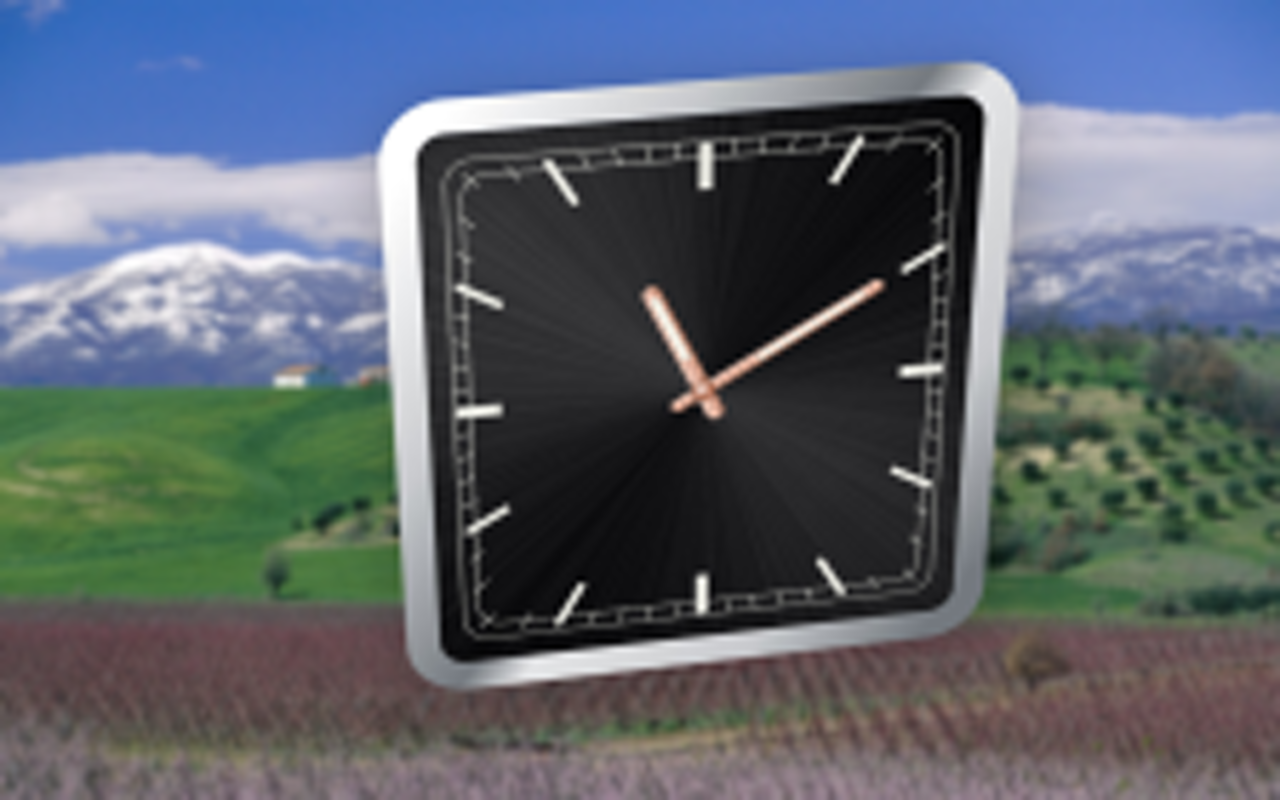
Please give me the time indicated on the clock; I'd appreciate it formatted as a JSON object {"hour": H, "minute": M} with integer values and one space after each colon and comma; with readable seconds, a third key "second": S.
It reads {"hour": 11, "minute": 10}
